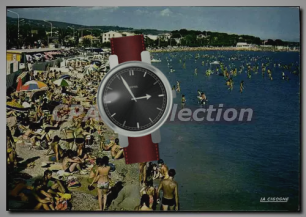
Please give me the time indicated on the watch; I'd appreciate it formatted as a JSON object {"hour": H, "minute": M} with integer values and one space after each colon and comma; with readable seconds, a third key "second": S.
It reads {"hour": 2, "minute": 56}
